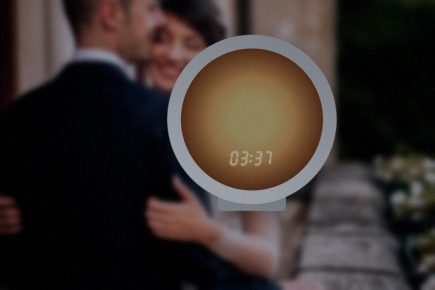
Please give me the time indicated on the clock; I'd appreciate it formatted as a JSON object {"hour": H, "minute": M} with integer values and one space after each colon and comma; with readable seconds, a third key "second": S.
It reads {"hour": 3, "minute": 37}
